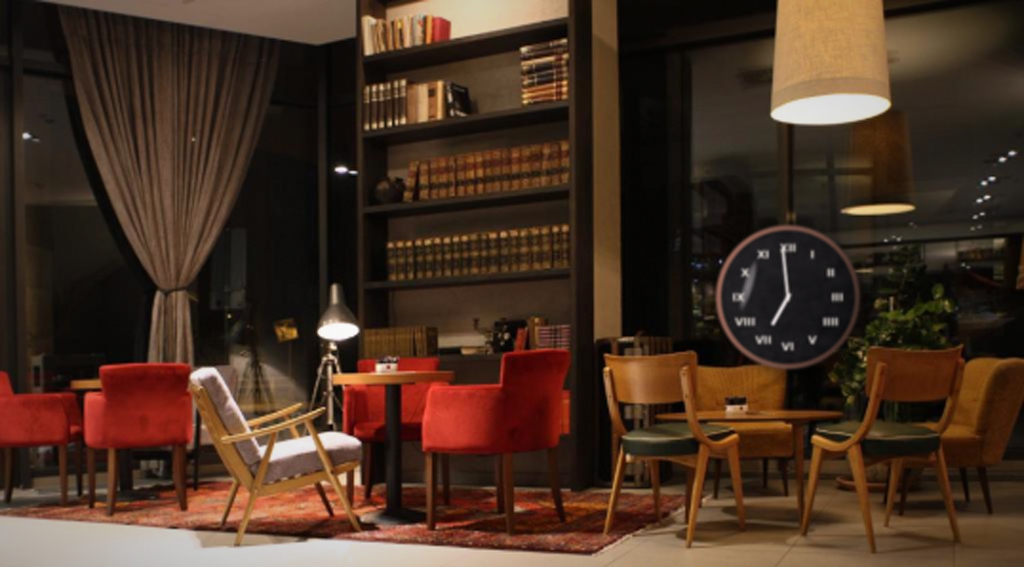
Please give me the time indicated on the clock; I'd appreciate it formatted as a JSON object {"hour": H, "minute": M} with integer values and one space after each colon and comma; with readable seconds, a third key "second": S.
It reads {"hour": 6, "minute": 59}
